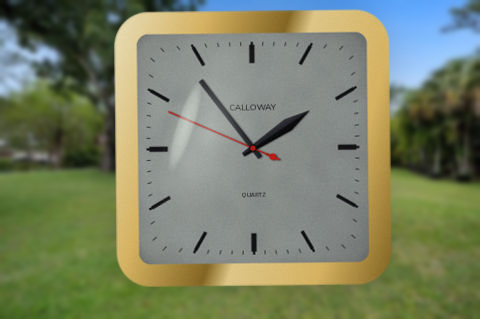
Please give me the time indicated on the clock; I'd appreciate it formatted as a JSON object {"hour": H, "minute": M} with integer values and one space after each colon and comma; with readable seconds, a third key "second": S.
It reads {"hour": 1, "minute": 53, "second": 49}
